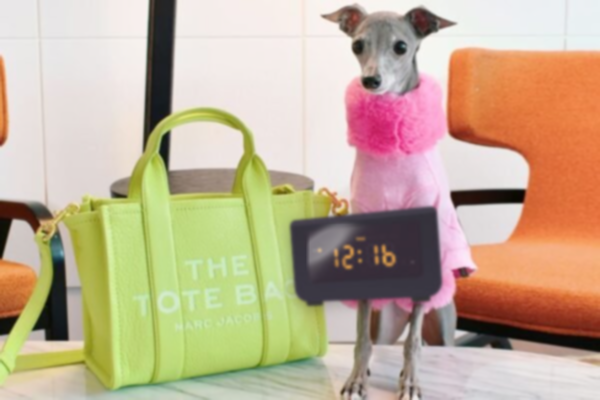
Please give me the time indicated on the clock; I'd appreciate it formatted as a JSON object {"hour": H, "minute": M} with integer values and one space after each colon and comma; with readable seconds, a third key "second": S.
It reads {"hour": 12, "minute": 16}
